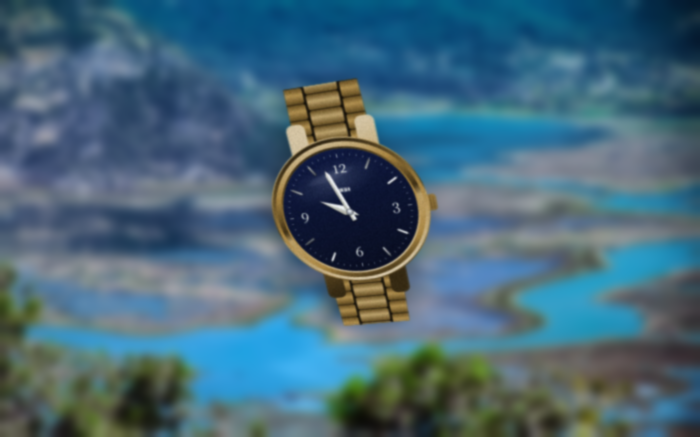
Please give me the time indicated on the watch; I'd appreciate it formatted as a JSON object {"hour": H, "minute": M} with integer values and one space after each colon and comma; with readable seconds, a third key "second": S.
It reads {"hour": 9, "minute": 57}
